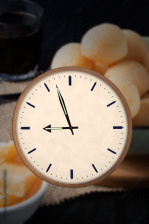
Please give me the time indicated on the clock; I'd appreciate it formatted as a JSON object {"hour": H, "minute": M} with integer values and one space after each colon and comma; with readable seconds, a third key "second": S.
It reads {"hour": 8, "minute": 57}
